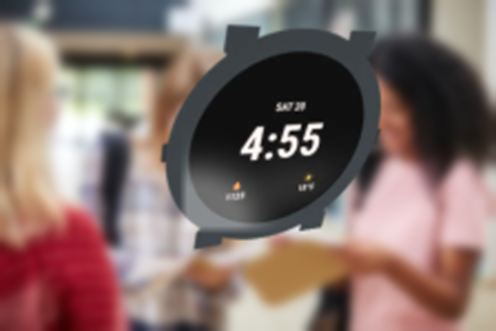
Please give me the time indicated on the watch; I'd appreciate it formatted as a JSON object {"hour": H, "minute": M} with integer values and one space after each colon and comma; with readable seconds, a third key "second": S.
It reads {"hour": 4, "minute": 55}
